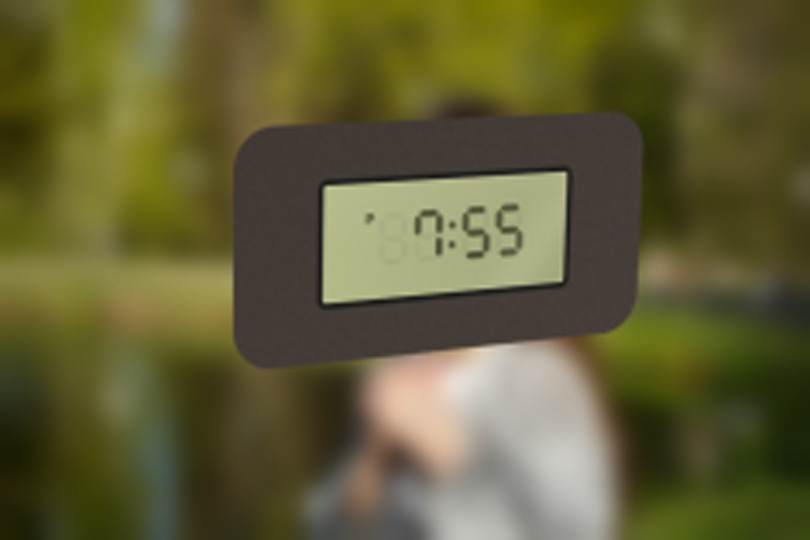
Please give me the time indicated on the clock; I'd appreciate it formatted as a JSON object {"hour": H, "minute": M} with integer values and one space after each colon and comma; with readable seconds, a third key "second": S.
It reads {"hour": 7, "minute": 55}
